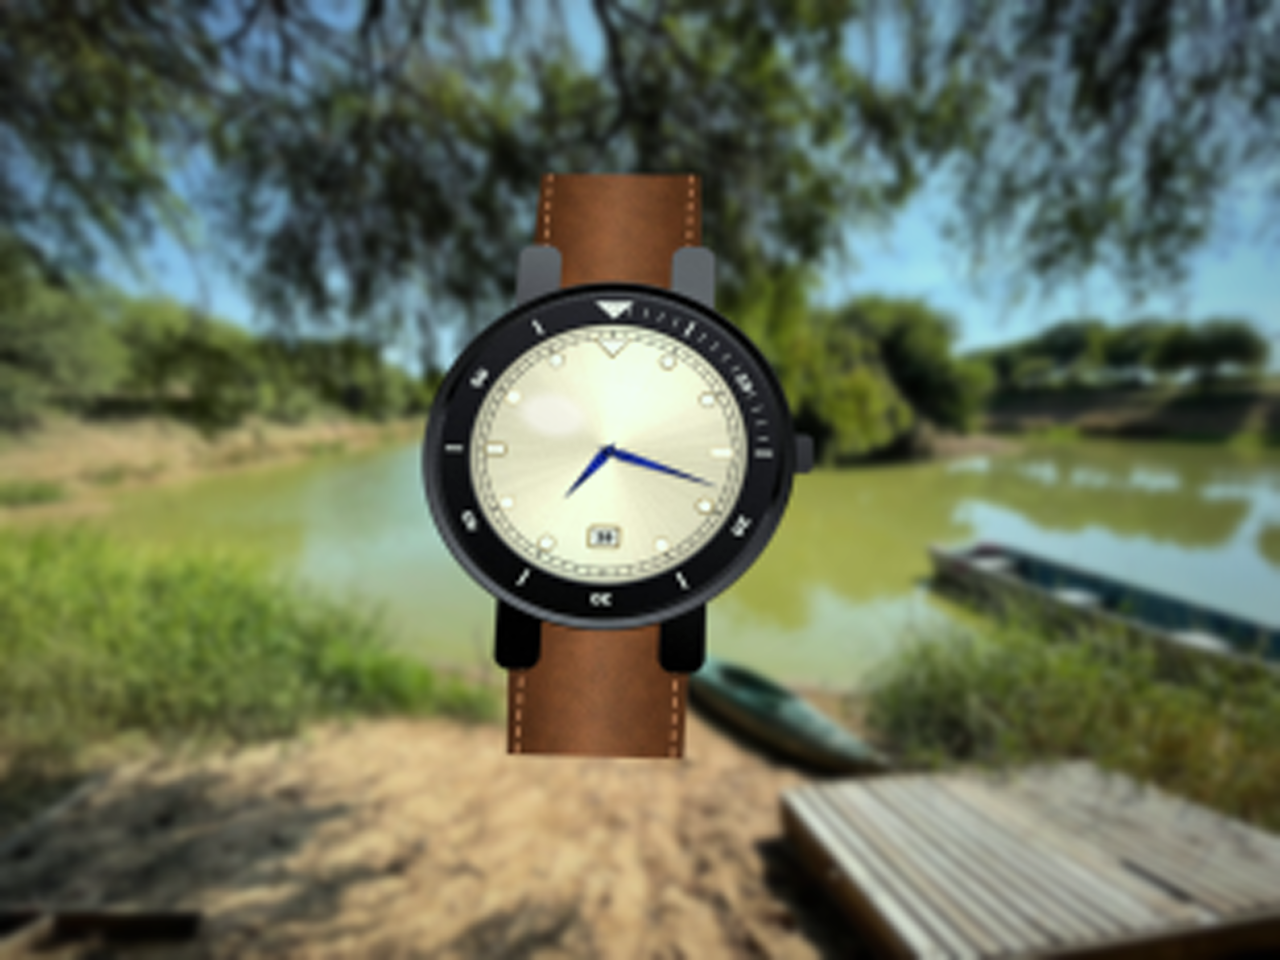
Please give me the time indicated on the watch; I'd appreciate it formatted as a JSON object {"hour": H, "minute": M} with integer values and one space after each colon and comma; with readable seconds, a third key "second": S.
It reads {"hour": 7, "minute": 18}
